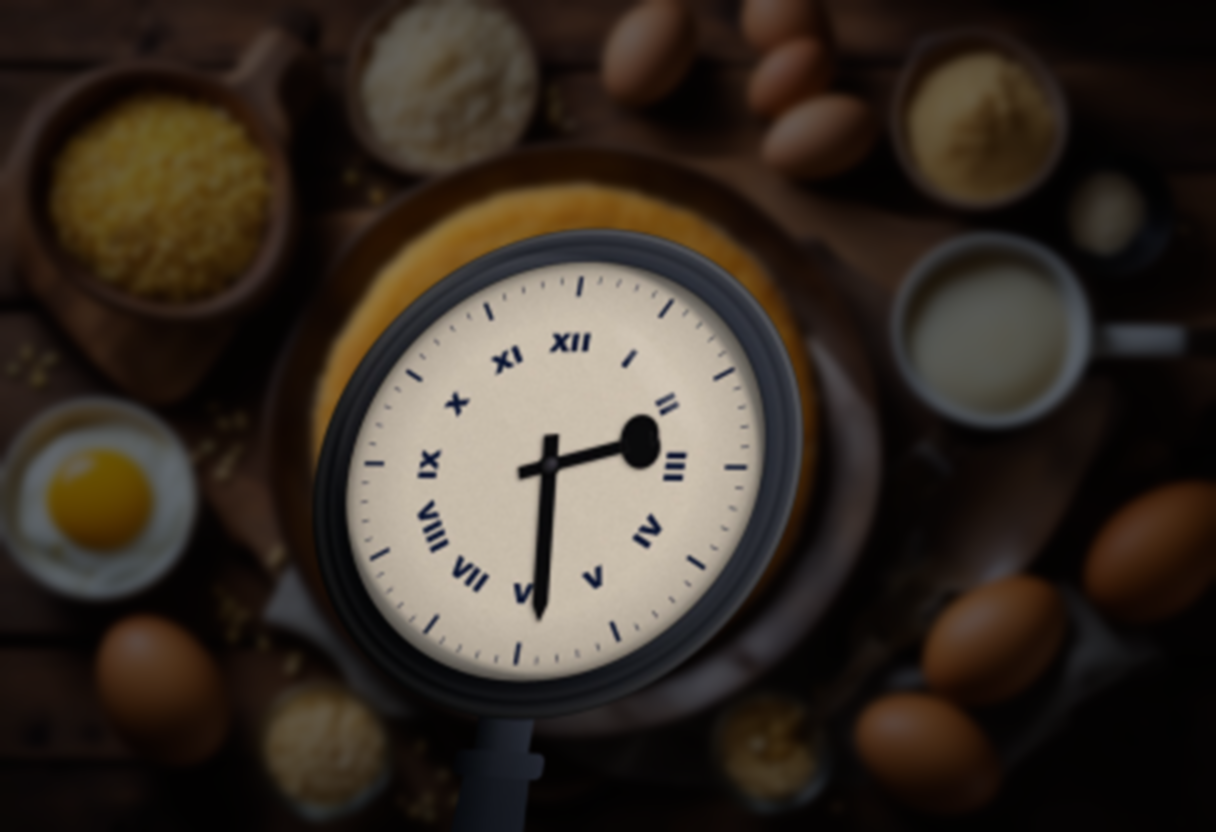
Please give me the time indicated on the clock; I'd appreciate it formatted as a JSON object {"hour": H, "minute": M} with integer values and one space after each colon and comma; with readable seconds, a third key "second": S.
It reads {"hour": 2, "minute": 29}
